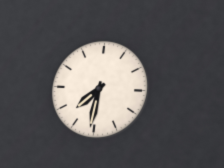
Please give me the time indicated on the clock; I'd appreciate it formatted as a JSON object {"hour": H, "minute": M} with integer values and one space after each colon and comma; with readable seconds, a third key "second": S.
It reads {"hour": 7, "minute": 31}
